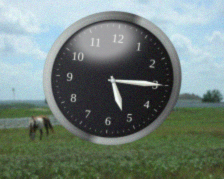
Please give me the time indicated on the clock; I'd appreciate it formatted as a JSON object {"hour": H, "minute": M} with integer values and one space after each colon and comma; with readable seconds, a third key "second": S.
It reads {"hour": 5, "minute": 15}
